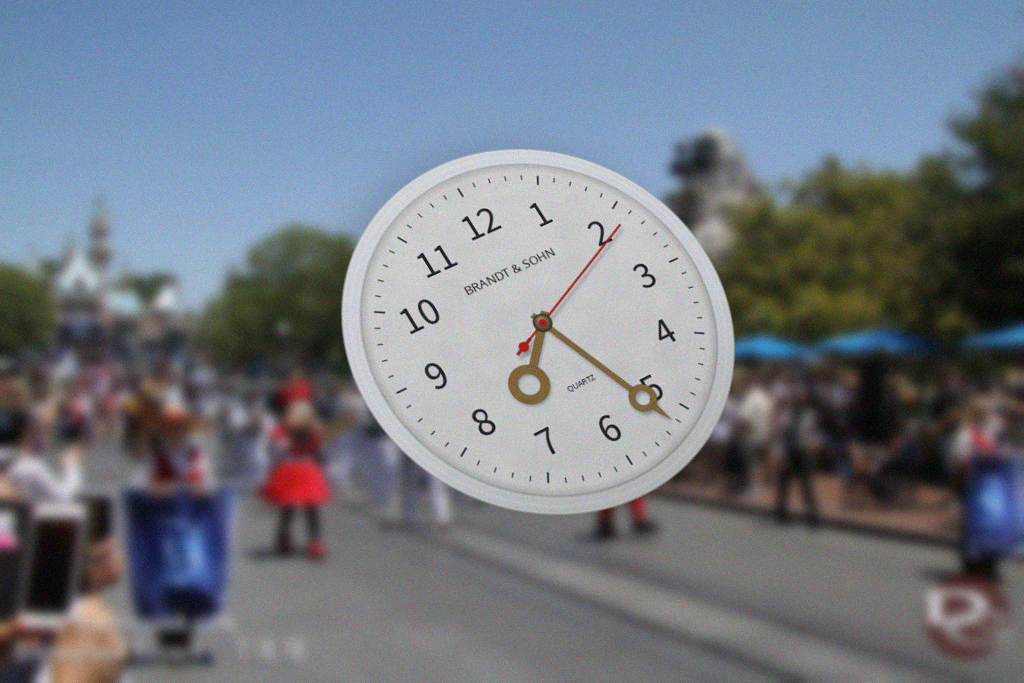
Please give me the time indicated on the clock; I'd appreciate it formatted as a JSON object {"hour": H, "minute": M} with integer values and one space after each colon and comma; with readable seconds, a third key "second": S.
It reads {"hour": 7, "minute": 26, "second": 11}
